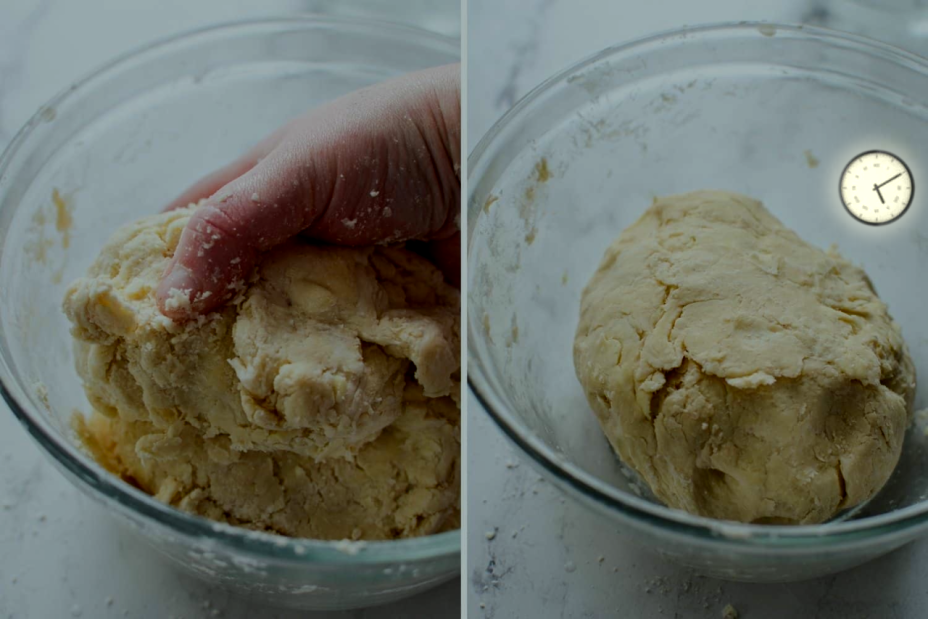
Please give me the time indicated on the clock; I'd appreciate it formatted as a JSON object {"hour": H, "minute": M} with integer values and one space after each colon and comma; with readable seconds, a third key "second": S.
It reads {"hour": 5, "minute": 10}
